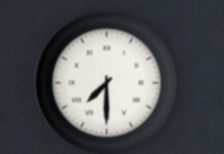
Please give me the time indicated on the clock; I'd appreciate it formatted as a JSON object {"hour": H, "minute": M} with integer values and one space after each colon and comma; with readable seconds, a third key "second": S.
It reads {"hour": 7, "minute": 30}
